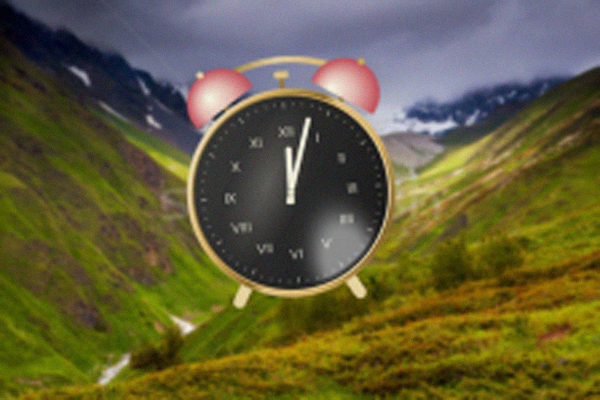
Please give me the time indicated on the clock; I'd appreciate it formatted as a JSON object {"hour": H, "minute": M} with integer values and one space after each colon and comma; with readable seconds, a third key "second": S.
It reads {"hour": 12, "minute": 3}
